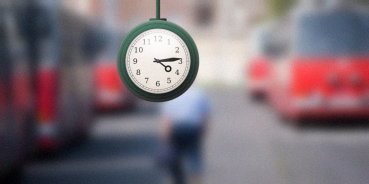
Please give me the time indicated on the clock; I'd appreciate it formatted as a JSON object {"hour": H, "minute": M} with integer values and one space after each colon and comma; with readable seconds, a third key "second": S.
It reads {"hour": 4, "minute": 14}
